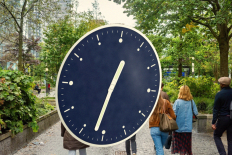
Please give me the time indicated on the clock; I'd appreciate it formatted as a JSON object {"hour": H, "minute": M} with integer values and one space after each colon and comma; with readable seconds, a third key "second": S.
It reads {"hour": 12, "minute": 32}
